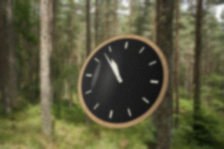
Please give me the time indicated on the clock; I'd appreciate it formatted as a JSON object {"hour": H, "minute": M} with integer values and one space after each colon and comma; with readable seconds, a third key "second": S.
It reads {"hour": 10, "minute": 53}
